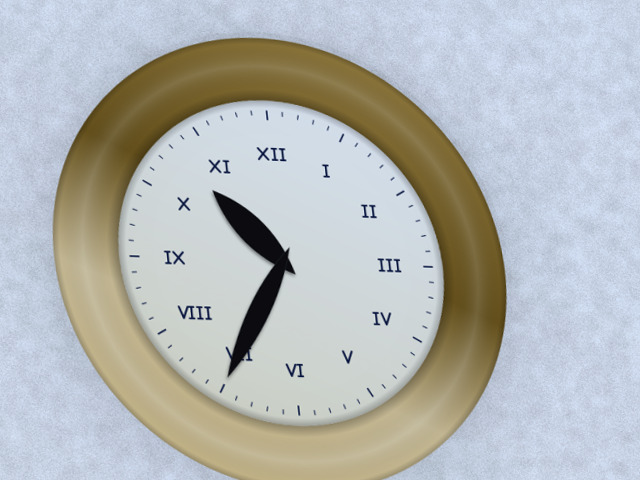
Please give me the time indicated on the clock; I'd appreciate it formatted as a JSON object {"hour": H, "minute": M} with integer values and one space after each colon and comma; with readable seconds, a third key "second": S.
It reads {"hour": 10, "minute": 35}
